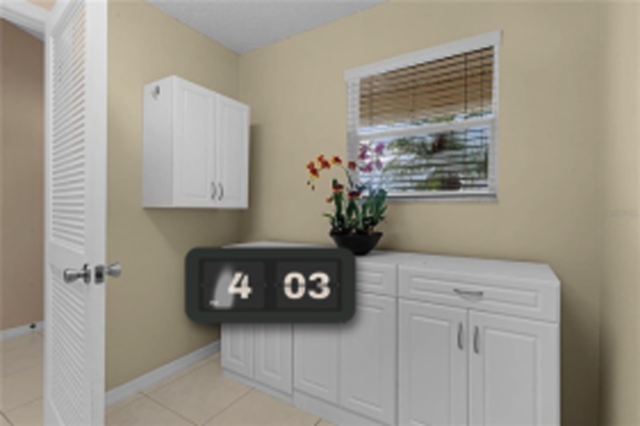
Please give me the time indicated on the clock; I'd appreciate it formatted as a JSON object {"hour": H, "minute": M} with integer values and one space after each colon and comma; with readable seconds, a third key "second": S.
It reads {"hour": 4, "minute": 3}
